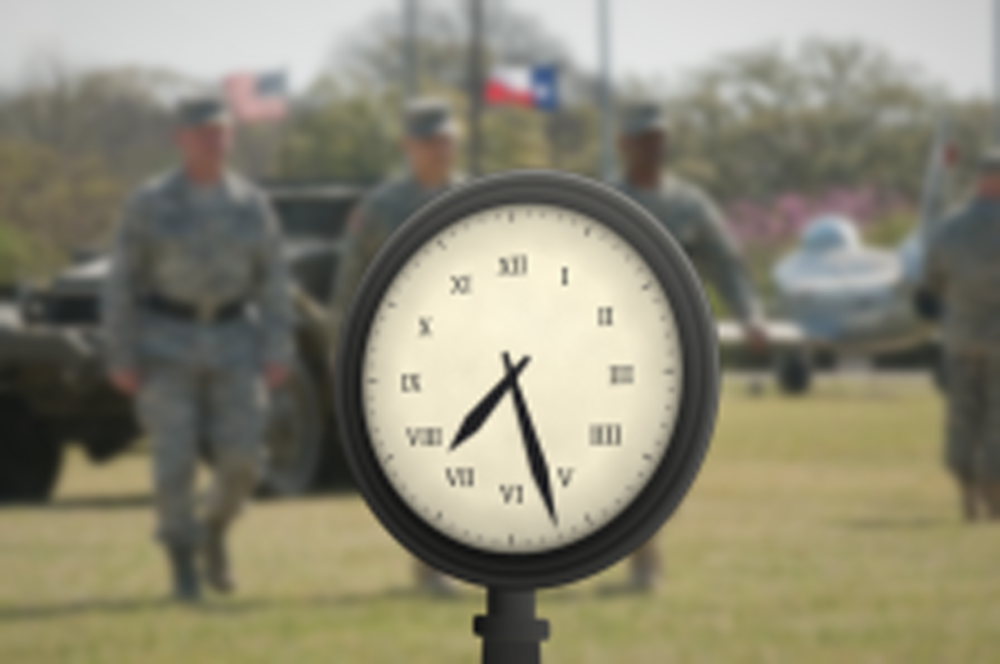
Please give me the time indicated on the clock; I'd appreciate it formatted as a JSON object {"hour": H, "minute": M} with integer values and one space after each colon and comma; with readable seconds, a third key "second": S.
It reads {"hour": 7, "minute": 27}
